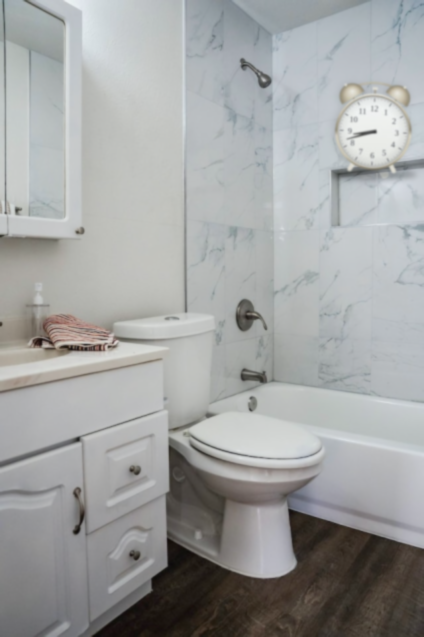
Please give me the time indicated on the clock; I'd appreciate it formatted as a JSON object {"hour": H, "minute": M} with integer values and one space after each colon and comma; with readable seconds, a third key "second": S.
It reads {"hour": 8, "minute": 42}
